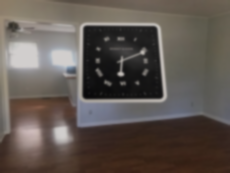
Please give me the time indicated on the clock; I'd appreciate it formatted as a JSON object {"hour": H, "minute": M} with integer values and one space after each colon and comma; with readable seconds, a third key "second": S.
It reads {"hour": 6, "minute": 11}
